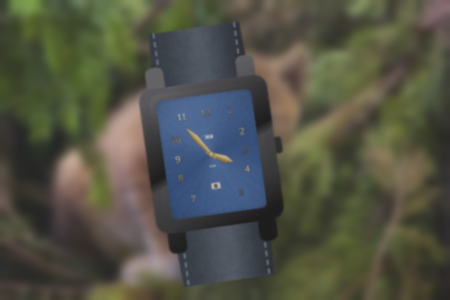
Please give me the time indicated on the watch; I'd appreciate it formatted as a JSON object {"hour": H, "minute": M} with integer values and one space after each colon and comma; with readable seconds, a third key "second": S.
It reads {"hour": 3, "minute": 54}
